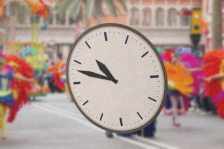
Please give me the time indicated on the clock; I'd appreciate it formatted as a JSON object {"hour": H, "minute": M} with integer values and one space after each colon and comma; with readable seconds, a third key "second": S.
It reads {"hour": 10, "minute": 48}
